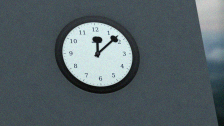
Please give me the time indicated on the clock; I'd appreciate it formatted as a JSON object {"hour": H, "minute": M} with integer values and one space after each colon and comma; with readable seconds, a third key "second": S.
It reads {"hour": 12, "minute": 8}
